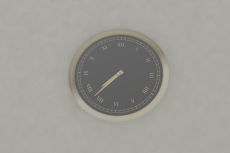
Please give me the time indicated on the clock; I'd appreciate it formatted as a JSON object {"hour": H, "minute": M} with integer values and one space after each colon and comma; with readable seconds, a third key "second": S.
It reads {"hour": 7, "minute": 37}
